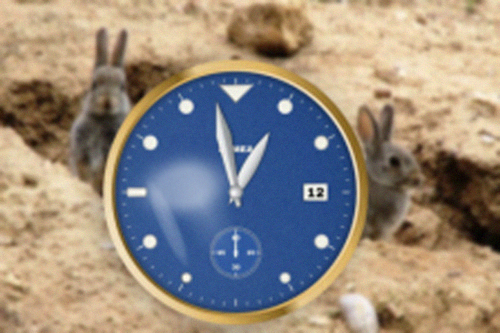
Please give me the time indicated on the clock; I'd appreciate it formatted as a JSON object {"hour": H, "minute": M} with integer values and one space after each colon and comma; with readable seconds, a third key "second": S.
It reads {"hour": 12, "minute": 58}
